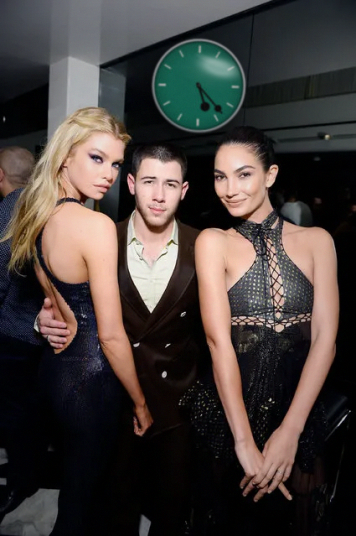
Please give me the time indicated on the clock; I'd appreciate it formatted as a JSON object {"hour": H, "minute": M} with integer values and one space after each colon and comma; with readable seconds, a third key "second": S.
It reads {"hour": 5, "minute": 23}
